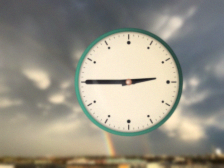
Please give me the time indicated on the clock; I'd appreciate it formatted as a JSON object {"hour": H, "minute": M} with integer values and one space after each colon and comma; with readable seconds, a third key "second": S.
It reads {"hour": 2, "minute": 45}
